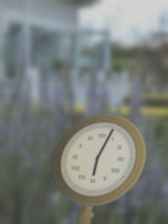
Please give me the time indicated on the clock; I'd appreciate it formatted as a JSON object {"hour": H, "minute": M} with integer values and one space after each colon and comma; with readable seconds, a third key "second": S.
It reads {"hour": 6, "minute": 3}
